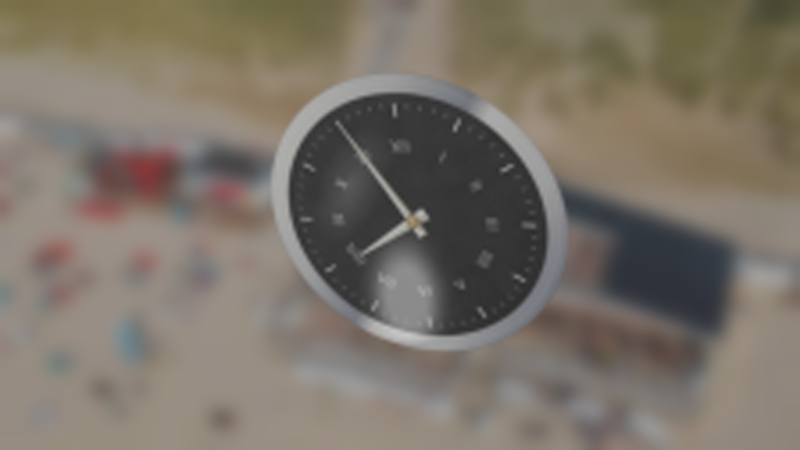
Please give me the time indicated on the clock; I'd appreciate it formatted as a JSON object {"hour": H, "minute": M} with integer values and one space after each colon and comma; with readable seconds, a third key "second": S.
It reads {"hour": 7, "minute": 55}
